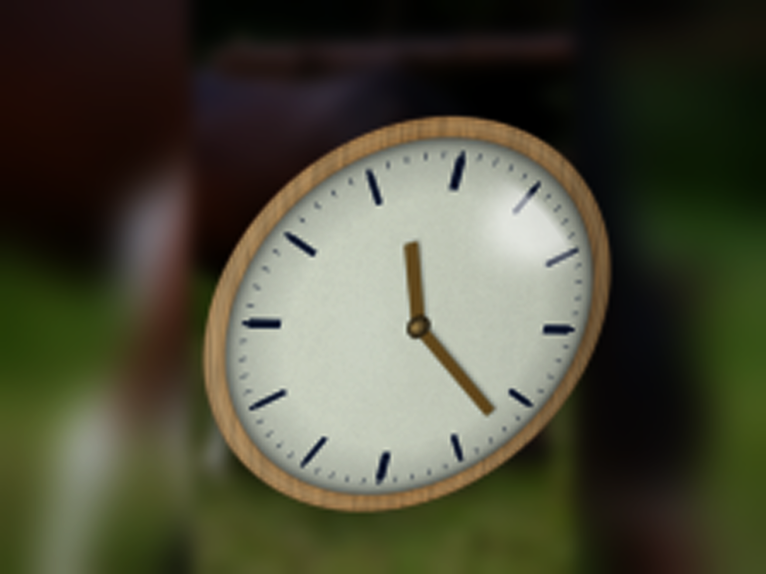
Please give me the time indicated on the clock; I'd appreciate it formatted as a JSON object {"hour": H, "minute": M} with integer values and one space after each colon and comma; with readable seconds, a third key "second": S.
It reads {"hour": 11, "minute": 22}
